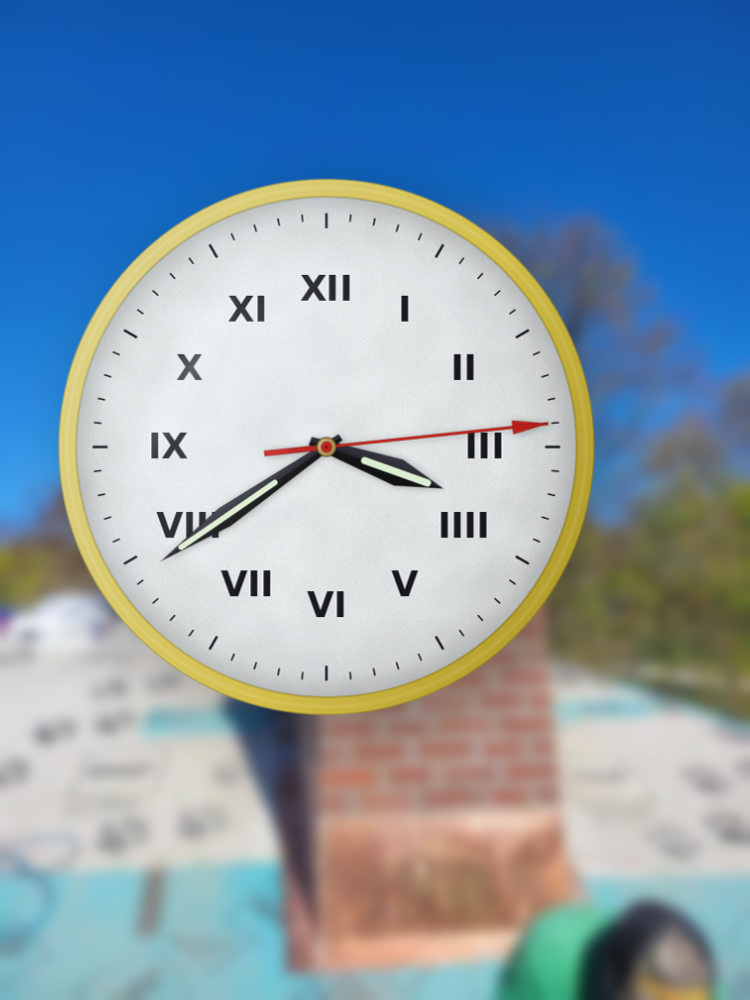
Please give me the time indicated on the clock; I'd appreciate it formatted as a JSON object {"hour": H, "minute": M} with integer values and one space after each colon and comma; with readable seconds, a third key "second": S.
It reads {"hour": 3, "minute": 39, "second": 14}
